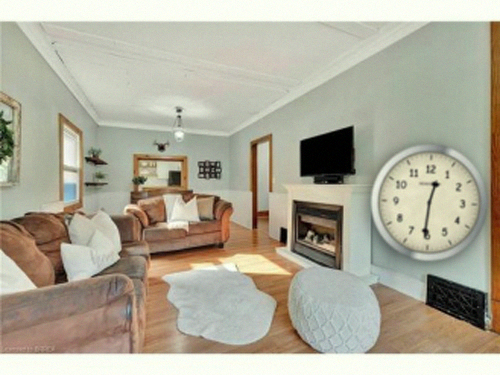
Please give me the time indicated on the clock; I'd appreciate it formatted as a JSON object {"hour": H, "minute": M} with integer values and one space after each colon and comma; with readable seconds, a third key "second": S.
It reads {"hour": 12, "minute": 31}
